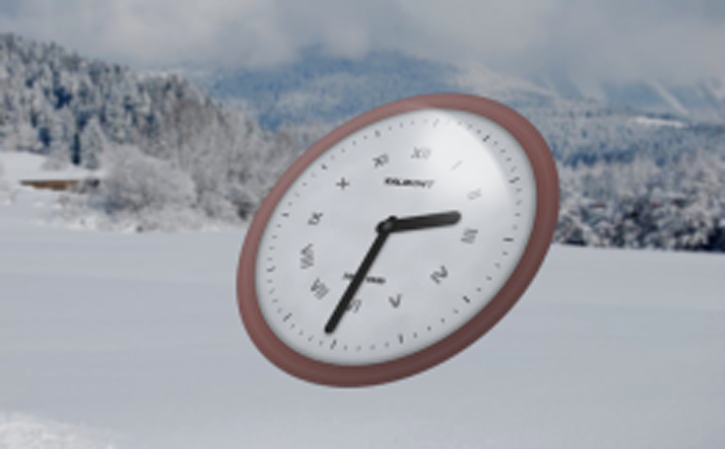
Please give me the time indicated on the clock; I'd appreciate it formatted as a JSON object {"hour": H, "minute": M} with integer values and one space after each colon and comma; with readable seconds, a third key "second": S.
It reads {"hour": 2, "minute": 31}
